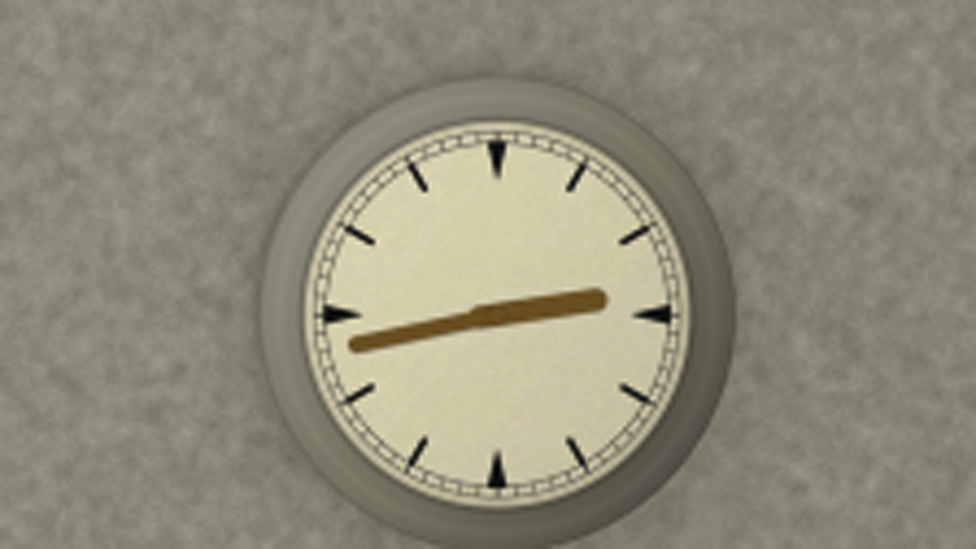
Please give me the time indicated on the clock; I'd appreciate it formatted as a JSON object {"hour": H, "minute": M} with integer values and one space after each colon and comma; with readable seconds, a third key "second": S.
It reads {"hour": 2, "minute": 43}
